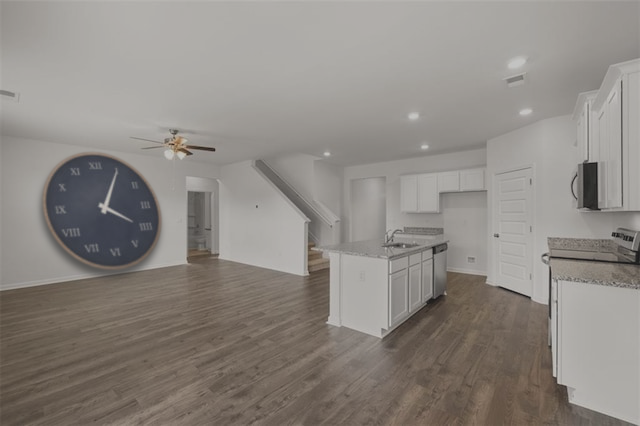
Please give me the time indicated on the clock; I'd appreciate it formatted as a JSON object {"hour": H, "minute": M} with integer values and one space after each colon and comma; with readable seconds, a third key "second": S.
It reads {"hour": 4, "minute": 5}
